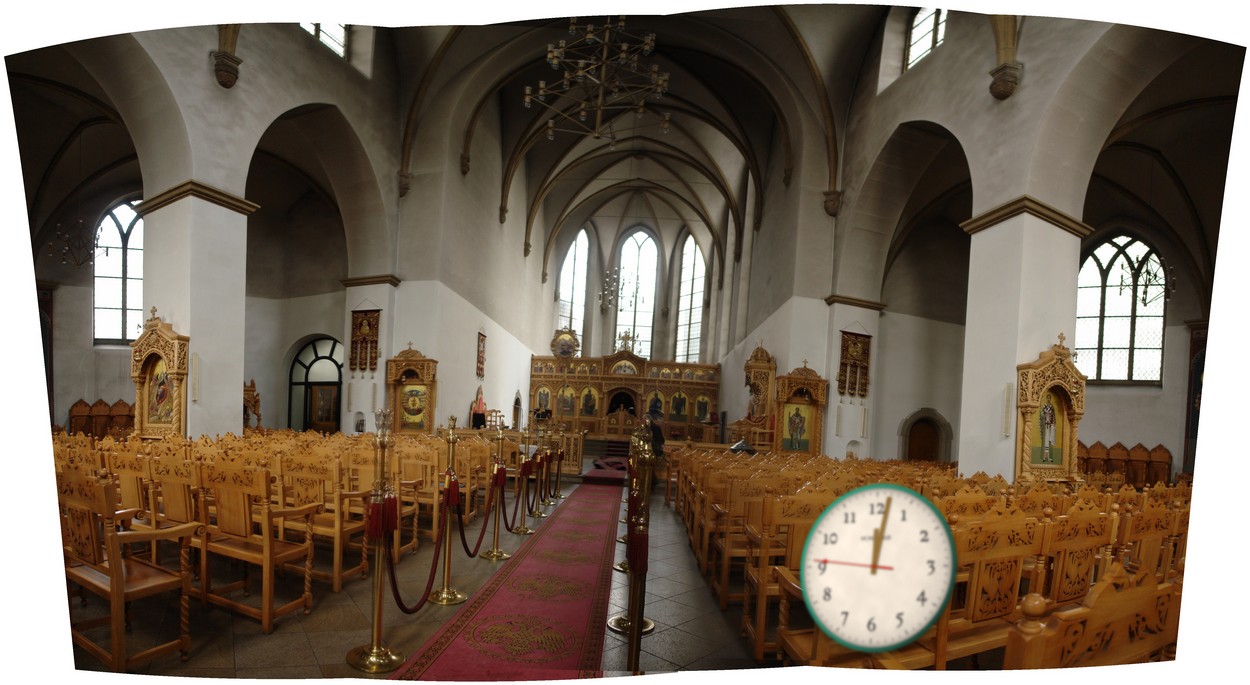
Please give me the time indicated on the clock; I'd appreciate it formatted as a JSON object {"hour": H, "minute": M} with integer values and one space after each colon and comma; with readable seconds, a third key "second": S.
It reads {"hour": 12, "minute": 1, "second": 46}
